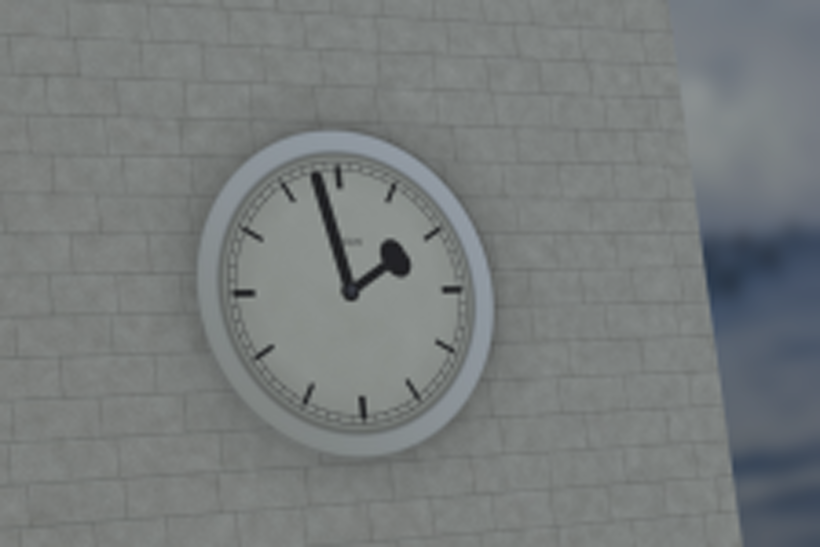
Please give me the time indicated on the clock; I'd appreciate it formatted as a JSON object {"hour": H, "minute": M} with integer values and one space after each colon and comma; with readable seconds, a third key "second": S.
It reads {"hour": 1, "minute": 58}
